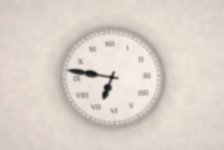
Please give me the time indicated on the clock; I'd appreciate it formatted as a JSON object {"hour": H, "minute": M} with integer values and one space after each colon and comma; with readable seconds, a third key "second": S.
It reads {"hour": 6, "minute": 47}
